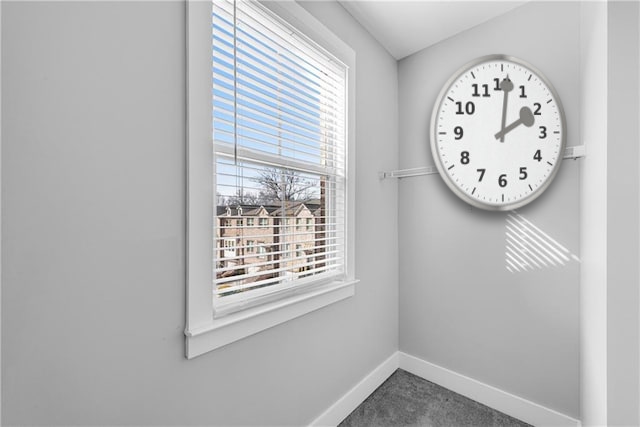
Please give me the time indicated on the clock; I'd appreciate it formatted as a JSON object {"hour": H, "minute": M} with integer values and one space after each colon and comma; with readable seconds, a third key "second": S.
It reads {"hour": 2, "minute": 1}
